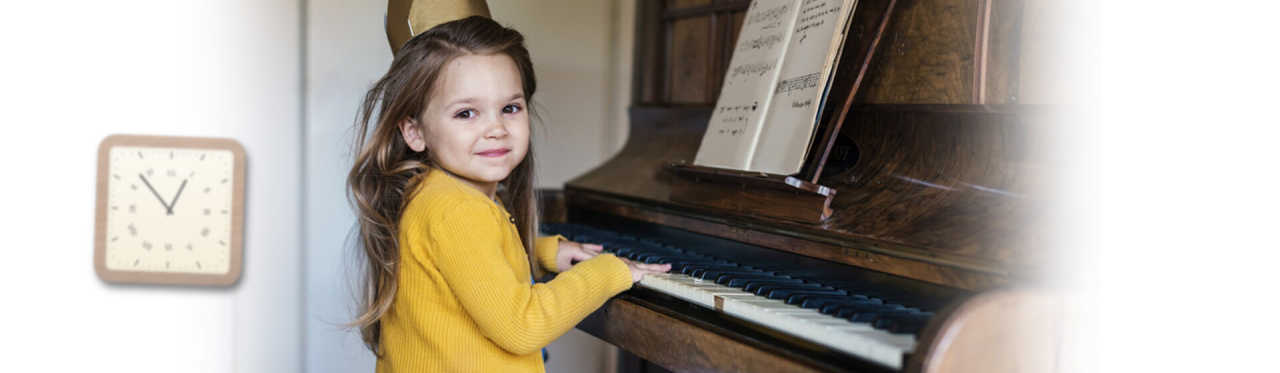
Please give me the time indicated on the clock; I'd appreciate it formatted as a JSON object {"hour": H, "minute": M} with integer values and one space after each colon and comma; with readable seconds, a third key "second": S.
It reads {"hour": 12, "minute": 53}
